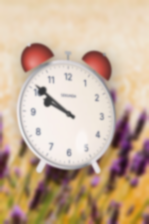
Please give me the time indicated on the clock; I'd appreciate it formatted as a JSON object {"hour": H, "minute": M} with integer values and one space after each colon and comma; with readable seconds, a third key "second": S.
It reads {"hour": 9, "minute": 51}
